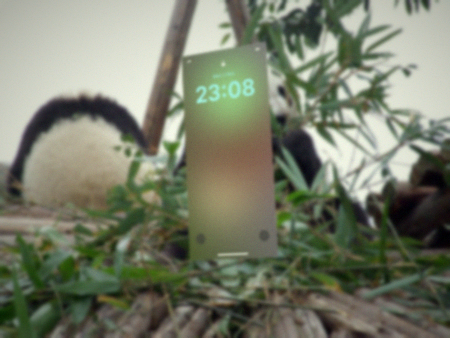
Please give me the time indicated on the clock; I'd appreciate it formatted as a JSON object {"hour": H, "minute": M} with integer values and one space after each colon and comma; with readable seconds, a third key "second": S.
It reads {"hour": 23, "minute": 8}
